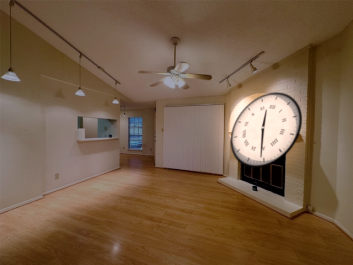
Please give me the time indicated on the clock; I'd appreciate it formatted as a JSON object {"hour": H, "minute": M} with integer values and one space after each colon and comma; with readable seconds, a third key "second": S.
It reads {"hour": 11, "minute": 26}
